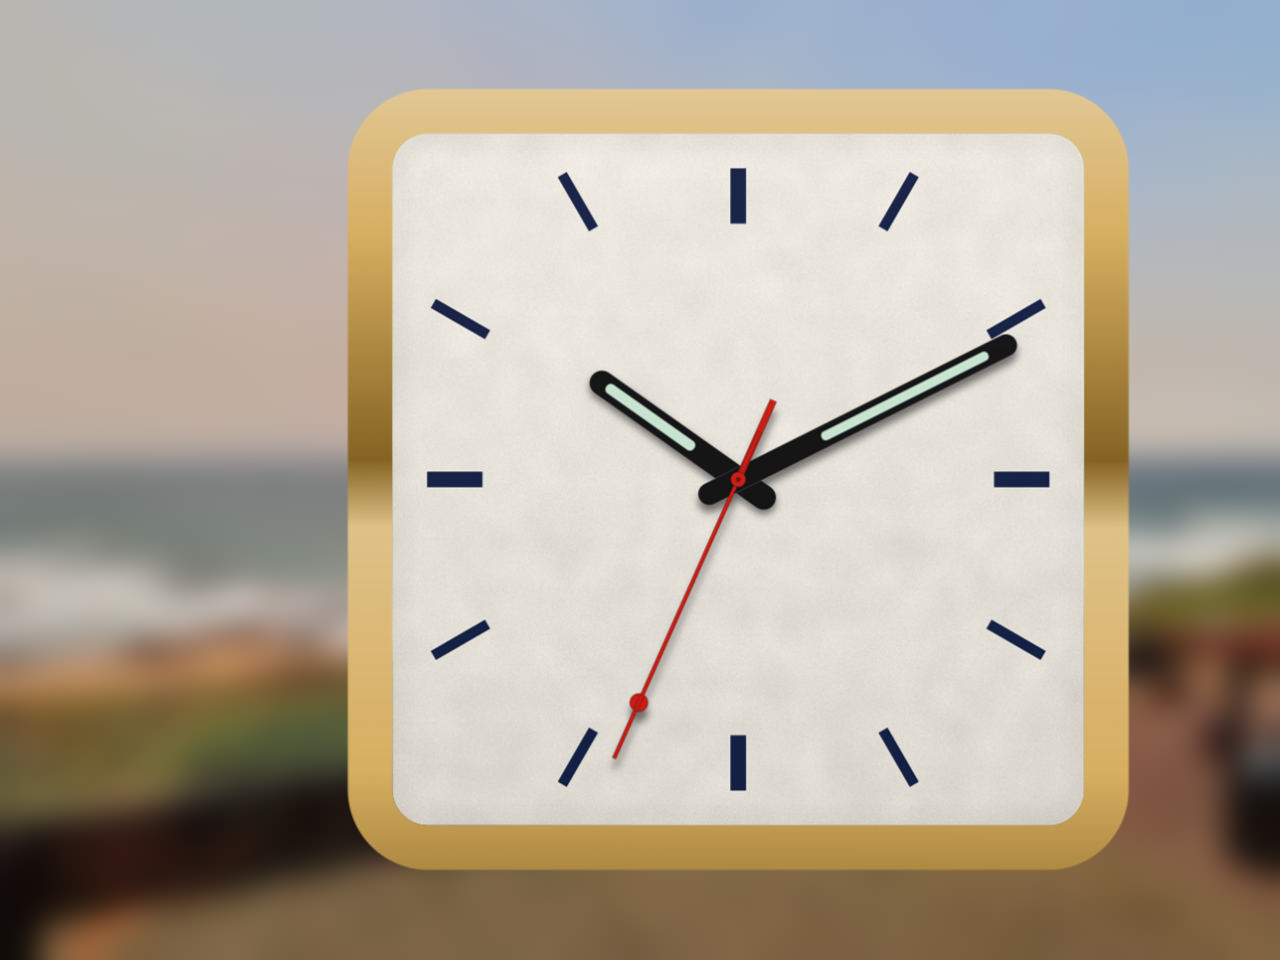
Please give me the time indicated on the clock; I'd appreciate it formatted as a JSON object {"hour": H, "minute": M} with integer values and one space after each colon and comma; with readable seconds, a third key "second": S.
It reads {"hour": 10, "minute": 10, "second": 34}
